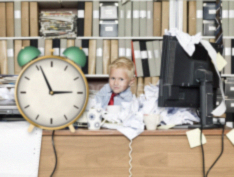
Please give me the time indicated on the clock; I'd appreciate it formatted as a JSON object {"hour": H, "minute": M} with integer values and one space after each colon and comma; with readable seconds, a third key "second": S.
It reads {"hour": 2, "minute": 56}
